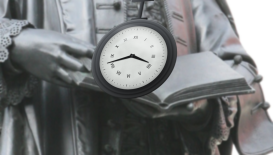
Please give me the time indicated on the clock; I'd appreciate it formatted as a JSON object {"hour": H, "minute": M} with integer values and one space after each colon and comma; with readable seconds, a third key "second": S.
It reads {"hour": 3, "minute": 42}
